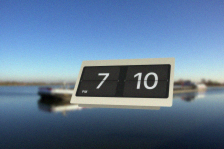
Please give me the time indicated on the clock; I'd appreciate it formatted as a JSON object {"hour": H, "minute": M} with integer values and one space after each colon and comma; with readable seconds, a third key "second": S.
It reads {"hour": 7, "minute": 10}
